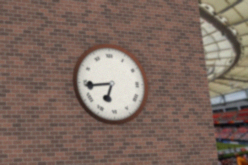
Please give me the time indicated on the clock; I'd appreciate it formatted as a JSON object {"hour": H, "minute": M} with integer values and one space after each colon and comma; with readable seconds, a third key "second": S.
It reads {"hour": 6, "minute": 44}
